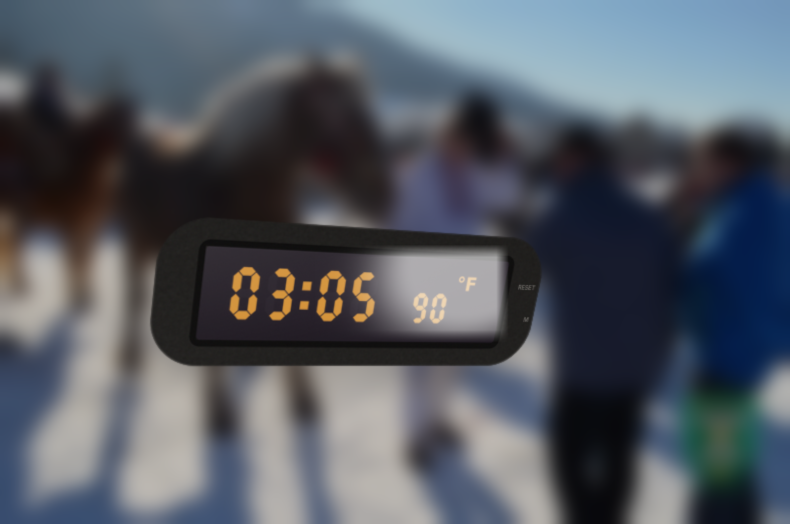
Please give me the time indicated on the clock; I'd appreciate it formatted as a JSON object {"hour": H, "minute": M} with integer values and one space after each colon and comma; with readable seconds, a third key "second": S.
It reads {"hour": 3, "minute": 5}
